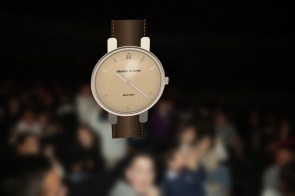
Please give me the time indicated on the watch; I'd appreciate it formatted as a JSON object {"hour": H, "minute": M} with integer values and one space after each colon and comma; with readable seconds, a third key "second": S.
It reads {"hour": 10, "minute": 22}
